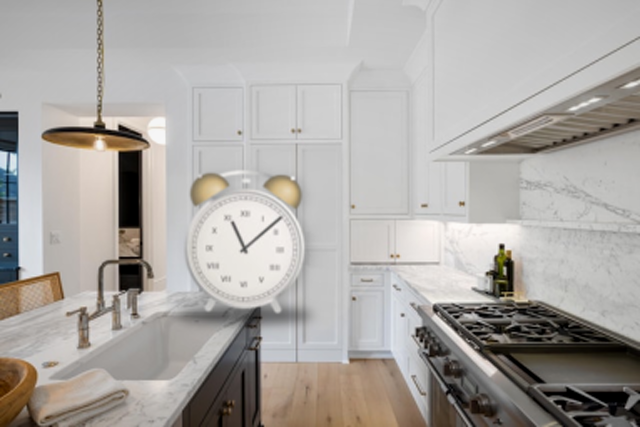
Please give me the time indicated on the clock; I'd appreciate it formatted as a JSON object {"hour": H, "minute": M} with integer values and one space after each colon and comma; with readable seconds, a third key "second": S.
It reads {"hour": 11, "minute": 8}
